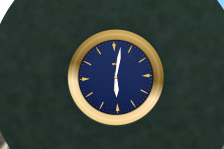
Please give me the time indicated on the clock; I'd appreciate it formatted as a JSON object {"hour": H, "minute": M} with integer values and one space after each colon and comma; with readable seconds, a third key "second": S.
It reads {"hour": 6, "minute": 2}
